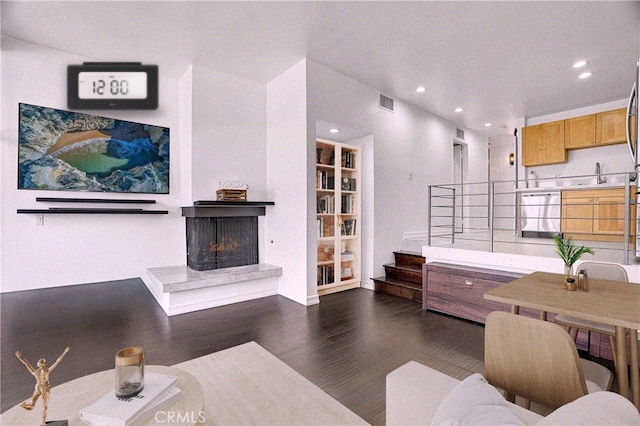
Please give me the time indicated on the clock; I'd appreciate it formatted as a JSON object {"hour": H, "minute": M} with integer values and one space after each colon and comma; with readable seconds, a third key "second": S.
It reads {"hour": 12, "minute": 0}
